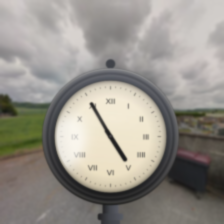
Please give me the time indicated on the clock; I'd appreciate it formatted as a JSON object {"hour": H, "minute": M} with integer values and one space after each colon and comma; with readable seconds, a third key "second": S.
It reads {"hour": 4, "minute": 55}
